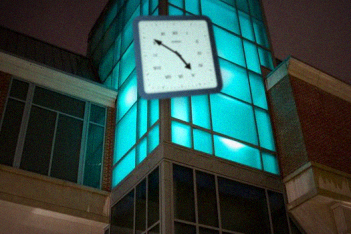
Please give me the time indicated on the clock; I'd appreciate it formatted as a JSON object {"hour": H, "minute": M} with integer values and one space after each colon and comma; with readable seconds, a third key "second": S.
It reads {"hour": 4, "minute": 51}
